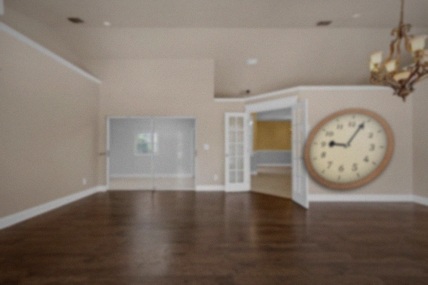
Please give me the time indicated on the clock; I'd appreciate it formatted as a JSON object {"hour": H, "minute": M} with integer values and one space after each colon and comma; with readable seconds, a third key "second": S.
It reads {"hour": 9, "minute": 4}
